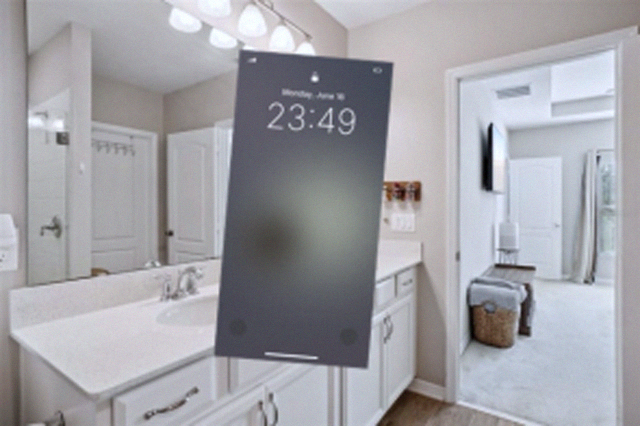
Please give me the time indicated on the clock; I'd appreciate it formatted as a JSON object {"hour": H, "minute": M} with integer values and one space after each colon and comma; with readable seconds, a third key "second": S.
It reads {"hour": 23, "minute": 49}
